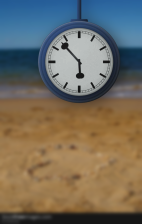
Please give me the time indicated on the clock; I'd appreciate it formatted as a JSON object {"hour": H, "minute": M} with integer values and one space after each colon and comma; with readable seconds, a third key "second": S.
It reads {"hour": 5, "minute": 53}
